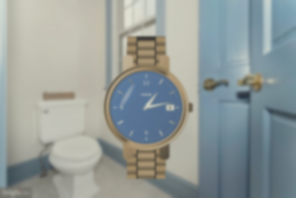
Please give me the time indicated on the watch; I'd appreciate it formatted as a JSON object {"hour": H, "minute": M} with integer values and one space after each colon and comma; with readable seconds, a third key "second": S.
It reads {"hour": 1, "minute": 13}
